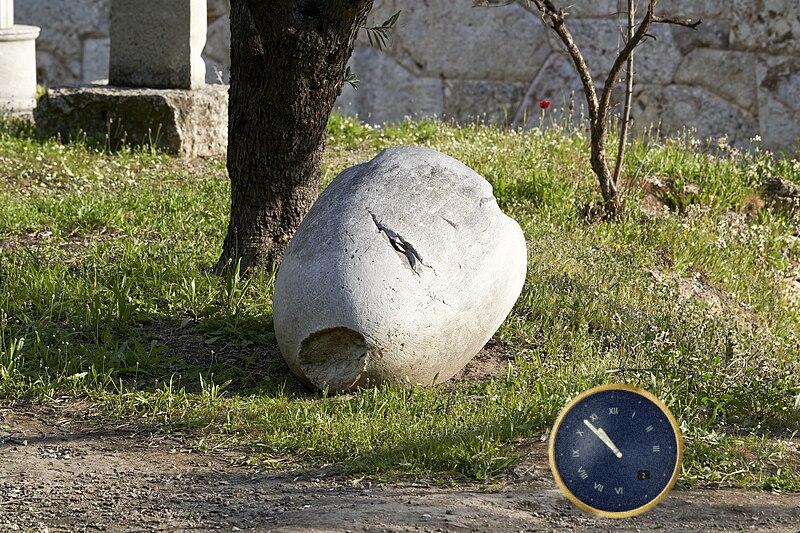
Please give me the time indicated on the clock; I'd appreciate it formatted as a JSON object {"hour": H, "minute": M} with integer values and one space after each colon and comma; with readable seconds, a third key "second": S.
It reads {"hour": 10, "minute": 53}
